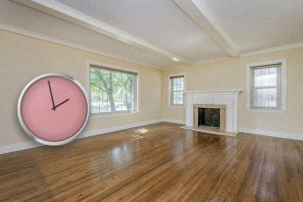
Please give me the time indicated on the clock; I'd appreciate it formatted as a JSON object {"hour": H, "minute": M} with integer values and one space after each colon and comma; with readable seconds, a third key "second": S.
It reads {"hour": 1, "minute": 58}
